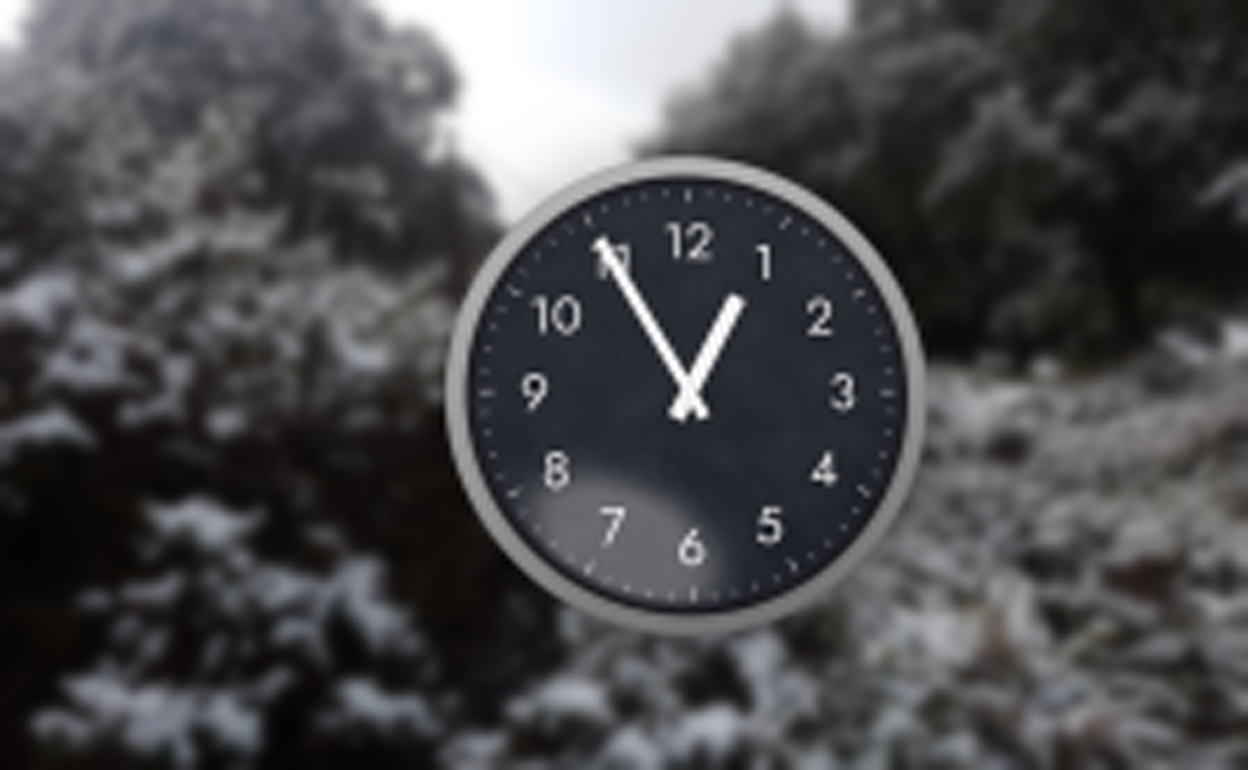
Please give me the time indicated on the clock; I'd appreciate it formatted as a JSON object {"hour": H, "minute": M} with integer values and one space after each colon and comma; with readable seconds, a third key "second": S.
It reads {"hour": 12, "minute": 55}
